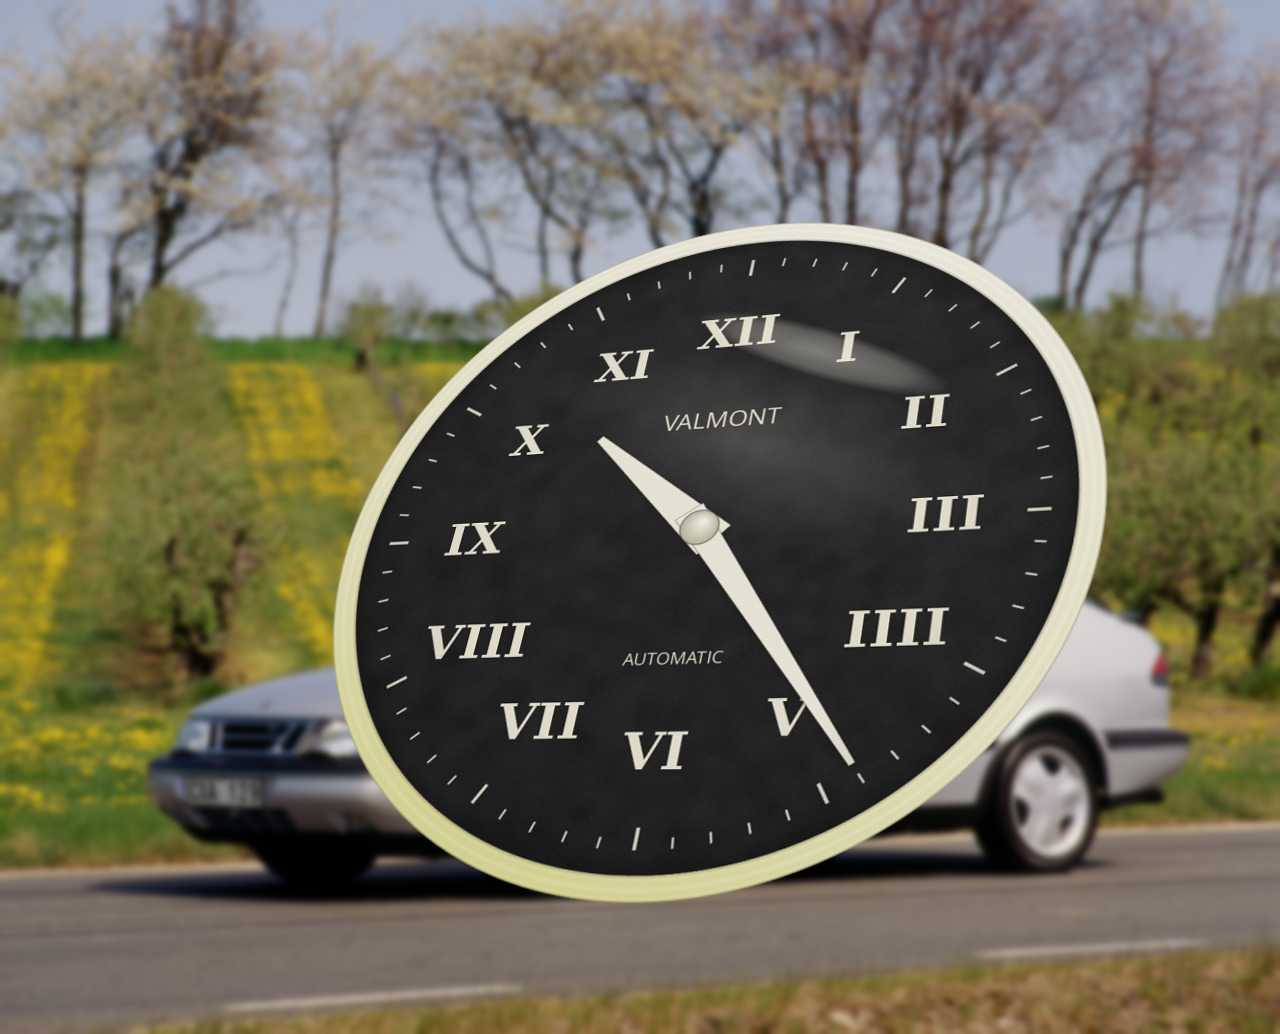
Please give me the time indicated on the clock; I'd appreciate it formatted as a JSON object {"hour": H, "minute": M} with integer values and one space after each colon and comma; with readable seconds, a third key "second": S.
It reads {"hour": 10, "minute": 24}
